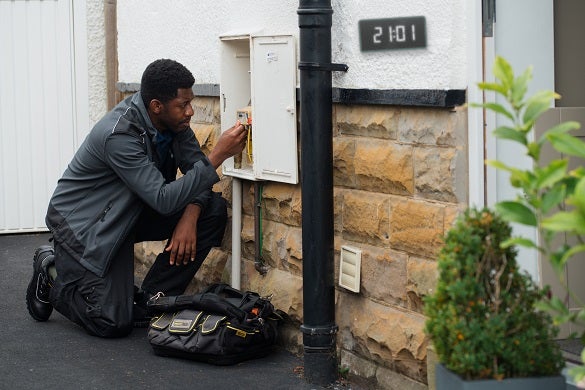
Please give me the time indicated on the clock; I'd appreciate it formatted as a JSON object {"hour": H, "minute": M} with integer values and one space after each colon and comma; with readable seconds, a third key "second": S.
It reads {"hour": 21, "minute": 1}
